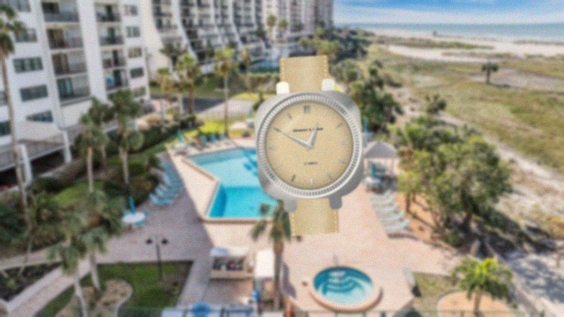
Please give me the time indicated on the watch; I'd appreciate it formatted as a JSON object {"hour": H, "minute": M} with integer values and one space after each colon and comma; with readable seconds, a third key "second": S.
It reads {"hour": 12, "minute": 50}
